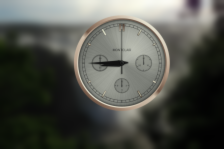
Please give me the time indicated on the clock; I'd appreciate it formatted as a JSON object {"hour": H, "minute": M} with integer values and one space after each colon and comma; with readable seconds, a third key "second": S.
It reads {"hour": 8, "minute": 45}
